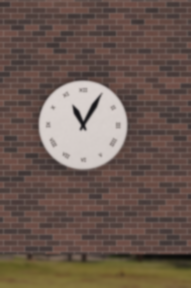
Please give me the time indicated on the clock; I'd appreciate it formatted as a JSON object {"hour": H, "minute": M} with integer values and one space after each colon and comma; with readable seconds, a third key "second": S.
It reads {"hour": 11, "minute": 5}
